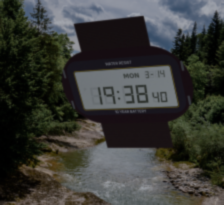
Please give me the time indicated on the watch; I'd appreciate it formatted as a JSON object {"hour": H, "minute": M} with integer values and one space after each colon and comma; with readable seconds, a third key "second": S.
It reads {"hour": 19, "minute": 38, "second": 40}
